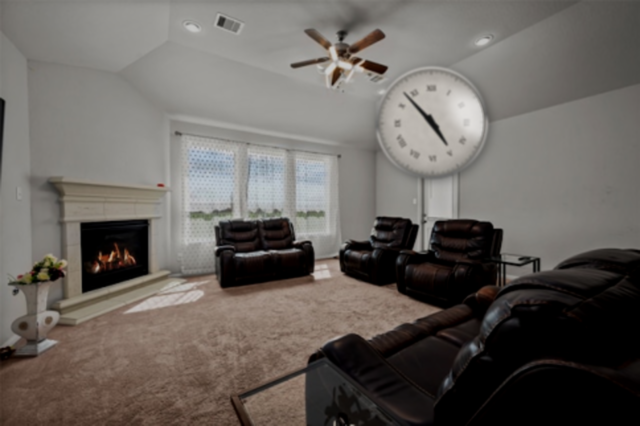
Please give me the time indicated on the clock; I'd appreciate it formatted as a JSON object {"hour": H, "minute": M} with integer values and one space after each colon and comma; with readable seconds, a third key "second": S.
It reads {"hour": 4, "minute": 53}
